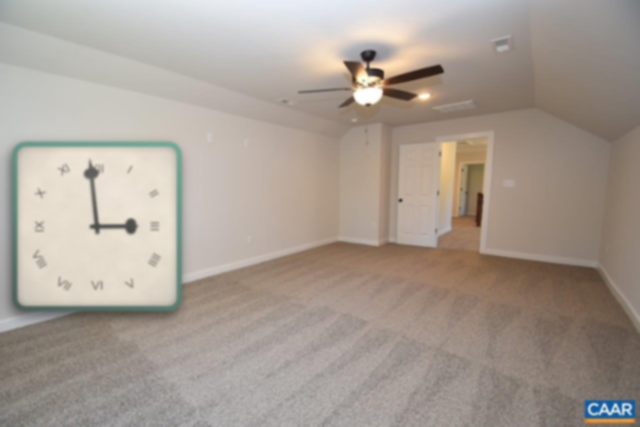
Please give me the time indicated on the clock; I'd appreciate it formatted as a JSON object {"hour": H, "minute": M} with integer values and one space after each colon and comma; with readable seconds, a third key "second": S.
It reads {"hour": 2, "minute": 59}
